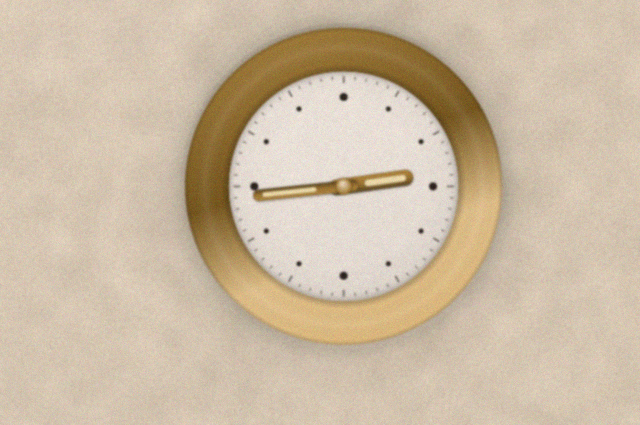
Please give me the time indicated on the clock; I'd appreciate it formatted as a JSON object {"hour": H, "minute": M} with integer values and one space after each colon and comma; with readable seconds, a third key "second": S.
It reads {"hour": 2, "minute": 44}
